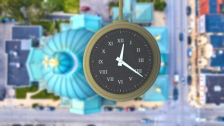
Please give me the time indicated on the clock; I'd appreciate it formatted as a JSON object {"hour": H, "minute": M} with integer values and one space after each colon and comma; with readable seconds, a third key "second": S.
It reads {"hour": 12, "minute": 21}
